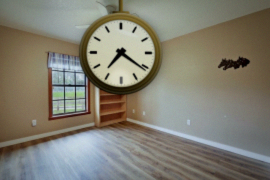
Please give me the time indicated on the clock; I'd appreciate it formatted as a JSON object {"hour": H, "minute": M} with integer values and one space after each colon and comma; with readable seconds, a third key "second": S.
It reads {"hour": 7, "minute": 21}
